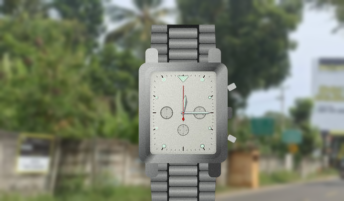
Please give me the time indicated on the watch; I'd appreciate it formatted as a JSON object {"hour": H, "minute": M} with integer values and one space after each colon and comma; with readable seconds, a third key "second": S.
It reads {"hour": 12, "minute": 15}
